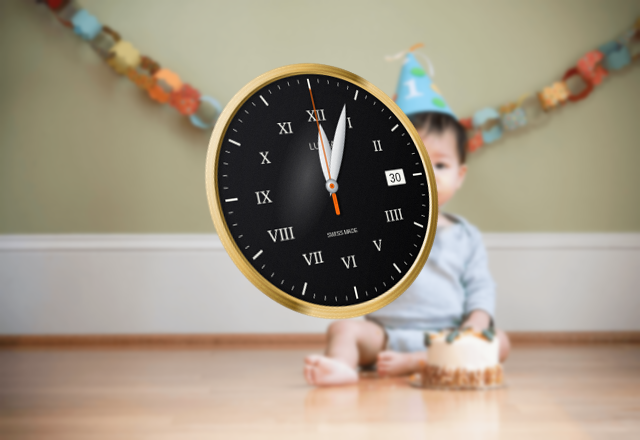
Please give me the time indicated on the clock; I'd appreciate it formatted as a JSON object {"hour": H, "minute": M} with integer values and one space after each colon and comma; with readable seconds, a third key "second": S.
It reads {"hour": 12, "minute": 4, "second": 0}
